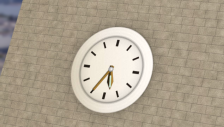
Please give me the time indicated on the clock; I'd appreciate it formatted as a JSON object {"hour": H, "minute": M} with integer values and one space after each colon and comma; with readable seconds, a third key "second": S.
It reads {"hour": 5, "minute": 35}
